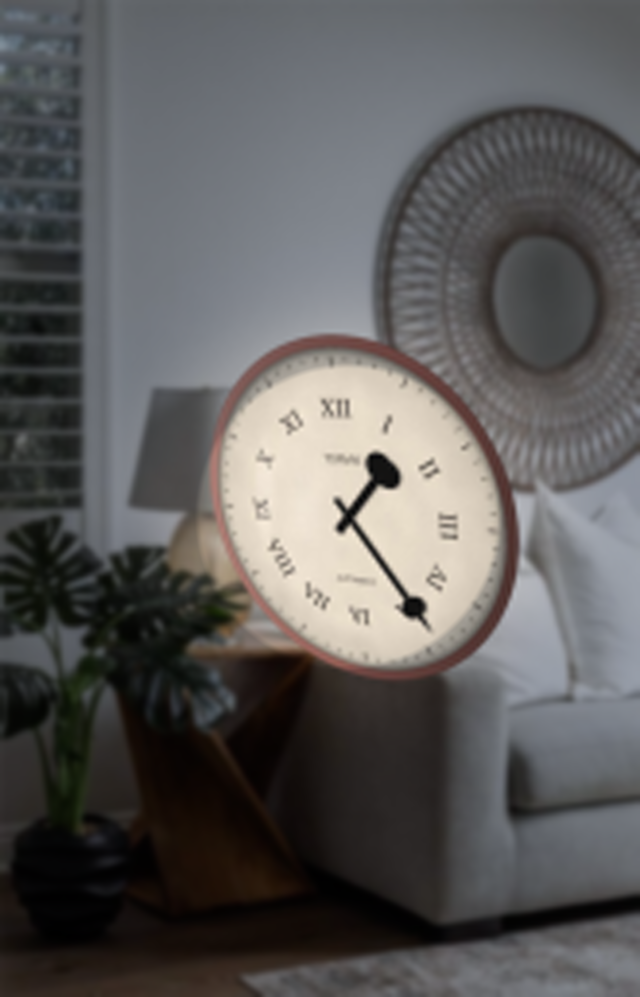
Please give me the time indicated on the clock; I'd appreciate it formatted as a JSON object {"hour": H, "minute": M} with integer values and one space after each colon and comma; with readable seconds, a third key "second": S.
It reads {"hour": 1, "minute": 24}
